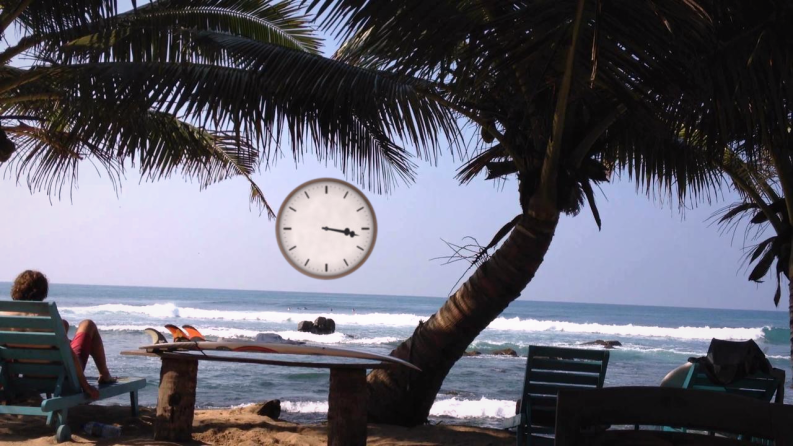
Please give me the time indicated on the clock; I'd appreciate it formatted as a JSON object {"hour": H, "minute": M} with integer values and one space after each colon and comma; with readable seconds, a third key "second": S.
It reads {"hour": 3, "minute": 17}
